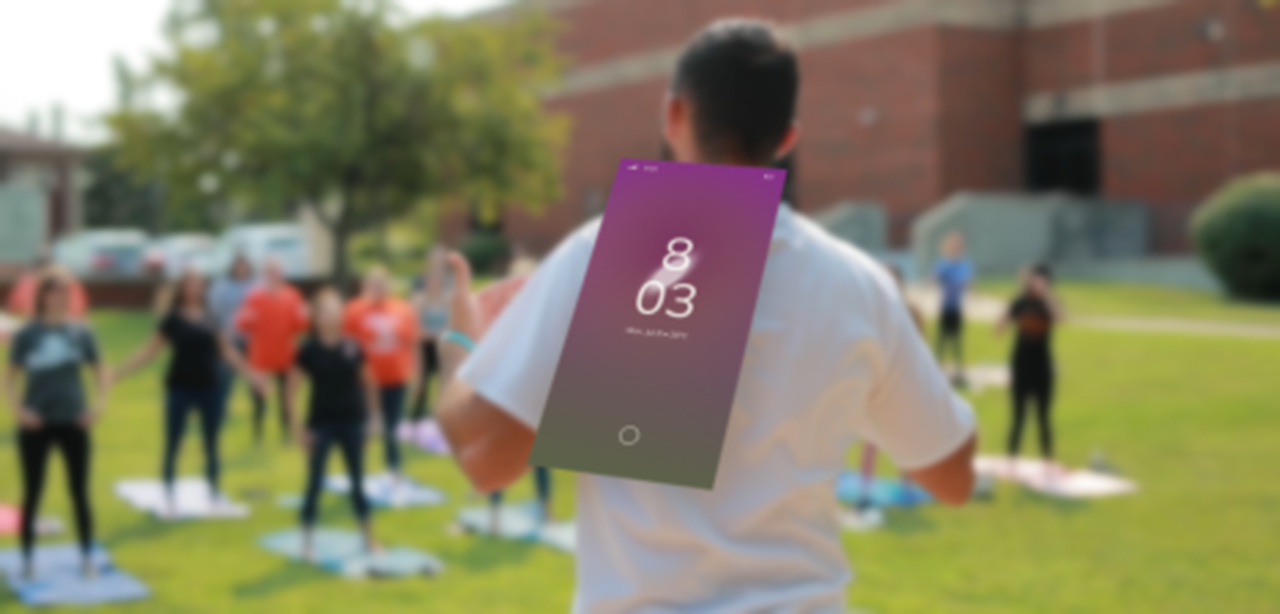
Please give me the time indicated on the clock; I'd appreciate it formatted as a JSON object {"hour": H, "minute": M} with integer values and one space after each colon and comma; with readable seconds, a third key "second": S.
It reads {"hour": 8, "minute": 3}
